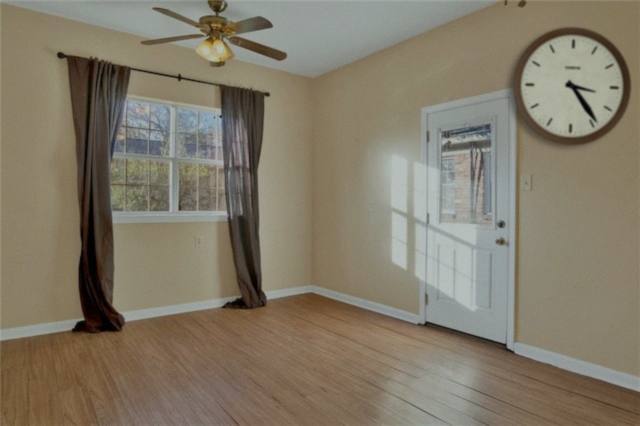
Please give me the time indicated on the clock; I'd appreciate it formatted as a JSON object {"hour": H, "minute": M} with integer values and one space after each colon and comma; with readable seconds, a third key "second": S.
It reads {"hour": 3, "minute": 24}
